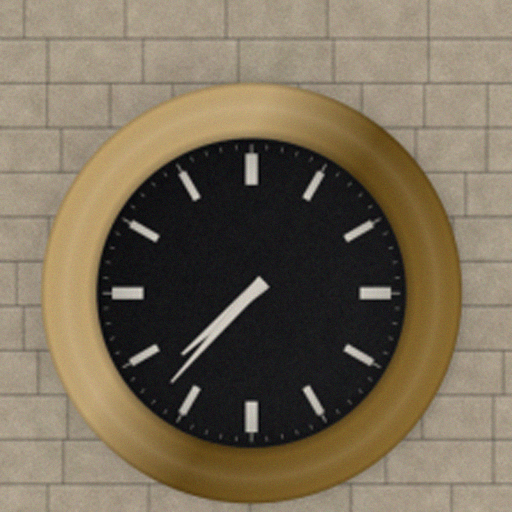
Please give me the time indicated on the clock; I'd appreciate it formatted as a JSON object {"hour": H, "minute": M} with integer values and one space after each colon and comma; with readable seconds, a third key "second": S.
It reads {"hour": 7, "minute": 37}
